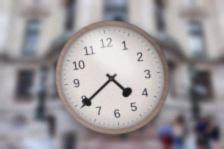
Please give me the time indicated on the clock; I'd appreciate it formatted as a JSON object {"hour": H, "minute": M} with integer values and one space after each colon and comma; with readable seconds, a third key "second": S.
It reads {"hour": 4, "minute": 39}
